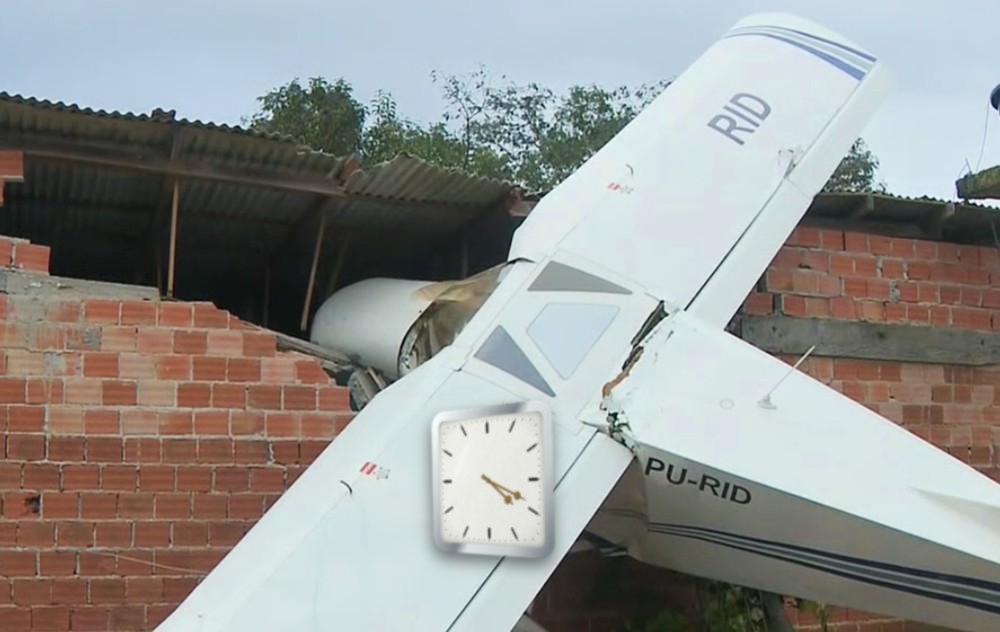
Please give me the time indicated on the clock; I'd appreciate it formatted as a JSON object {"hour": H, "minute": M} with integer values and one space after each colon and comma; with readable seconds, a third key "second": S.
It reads {"hour": 4, "minute": 19}
